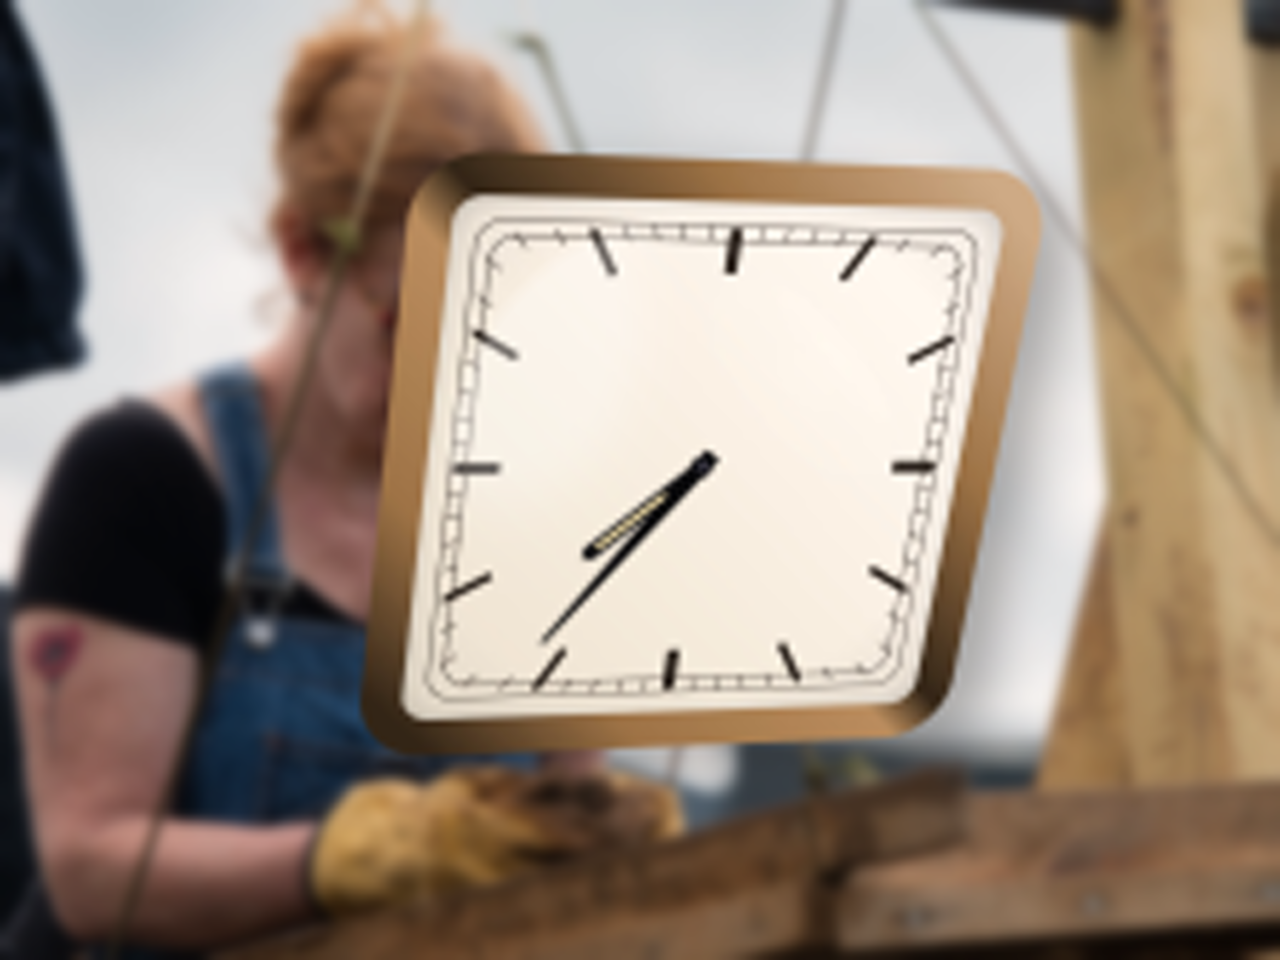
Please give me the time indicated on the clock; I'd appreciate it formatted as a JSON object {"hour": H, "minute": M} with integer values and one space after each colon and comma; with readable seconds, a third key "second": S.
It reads {"hour": 7, "minute": 36}
